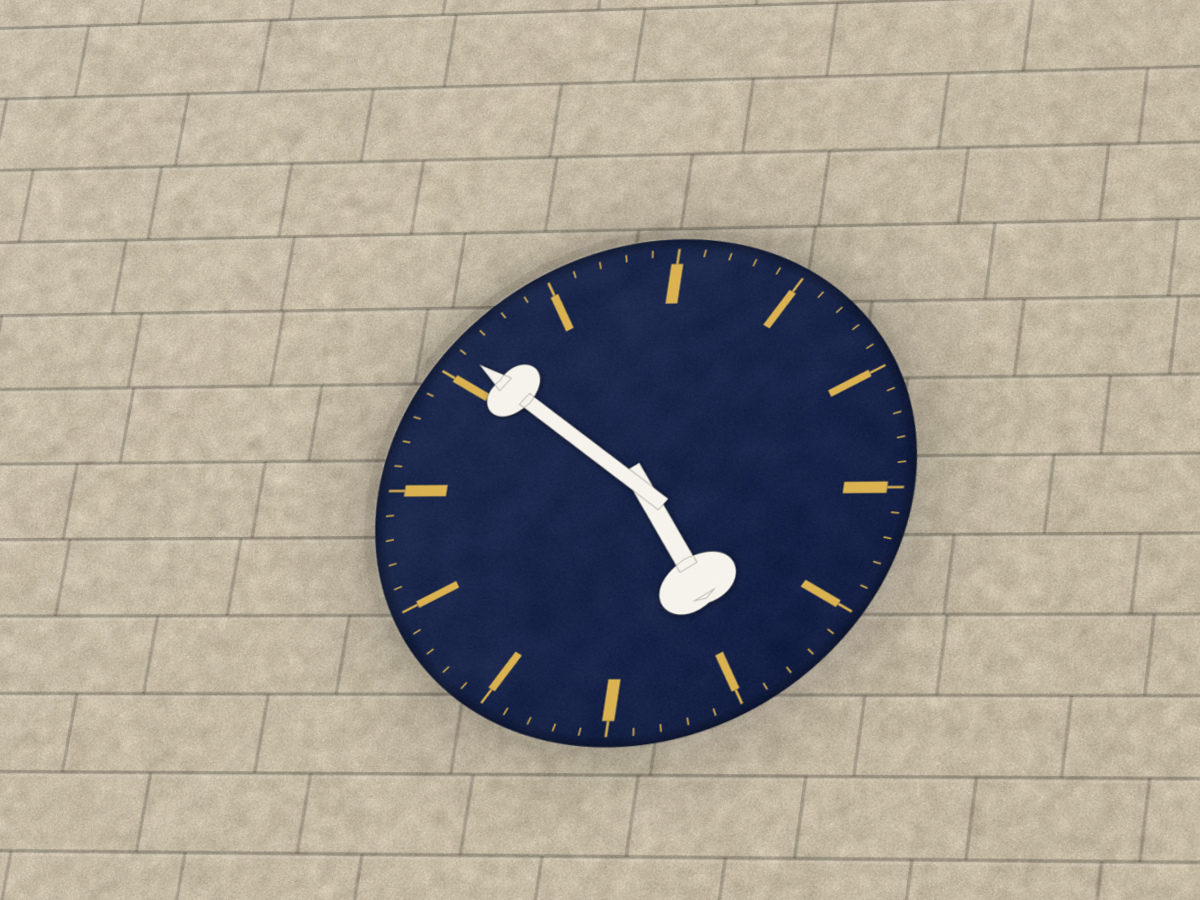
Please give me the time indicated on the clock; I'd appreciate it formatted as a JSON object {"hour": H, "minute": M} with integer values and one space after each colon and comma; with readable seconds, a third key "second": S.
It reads {"hour": 4, "minute": 51}
